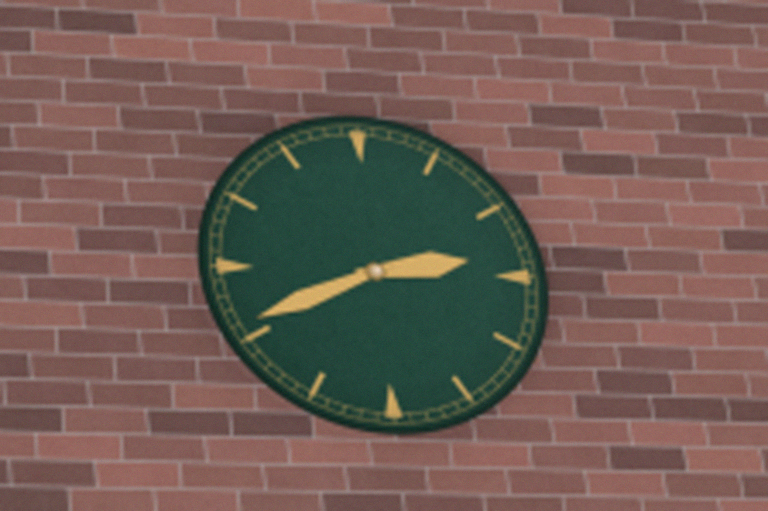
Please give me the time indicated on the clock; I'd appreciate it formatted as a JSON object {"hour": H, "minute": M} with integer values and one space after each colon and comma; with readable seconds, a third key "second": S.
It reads {"hour": 2, "minute": 41}
